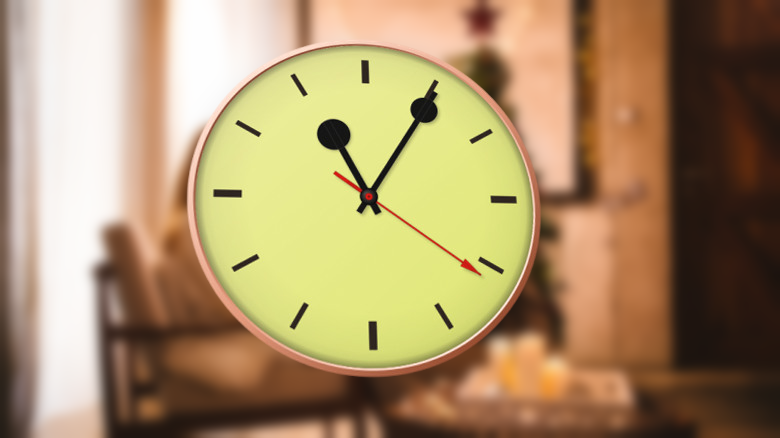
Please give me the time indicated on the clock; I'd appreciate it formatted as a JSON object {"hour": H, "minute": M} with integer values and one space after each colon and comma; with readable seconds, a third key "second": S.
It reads {"hour": 11, "minute": 5, "second": 21}
